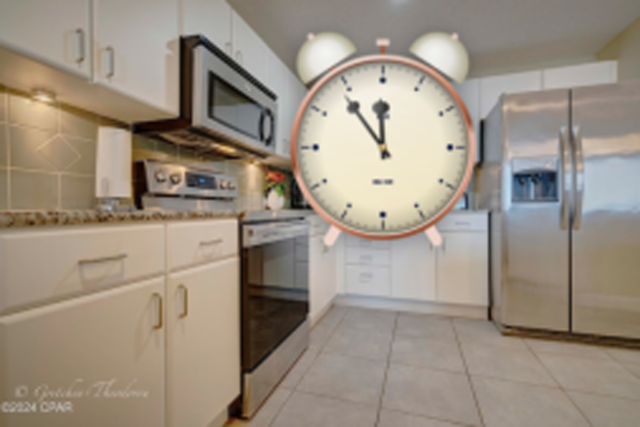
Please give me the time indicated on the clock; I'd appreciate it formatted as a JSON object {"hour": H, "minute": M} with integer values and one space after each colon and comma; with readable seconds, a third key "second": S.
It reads {"hour": 11, "minute": 54}
